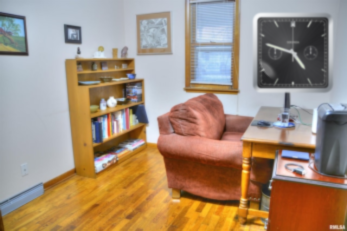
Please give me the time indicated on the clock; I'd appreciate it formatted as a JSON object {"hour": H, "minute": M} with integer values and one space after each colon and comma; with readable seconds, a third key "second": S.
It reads {"hour": 4, "minute": 48}
